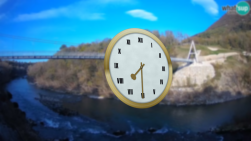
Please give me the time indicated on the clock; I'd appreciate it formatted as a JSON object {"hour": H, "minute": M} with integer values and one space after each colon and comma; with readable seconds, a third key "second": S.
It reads {"hour": 7, "minute": 30}
